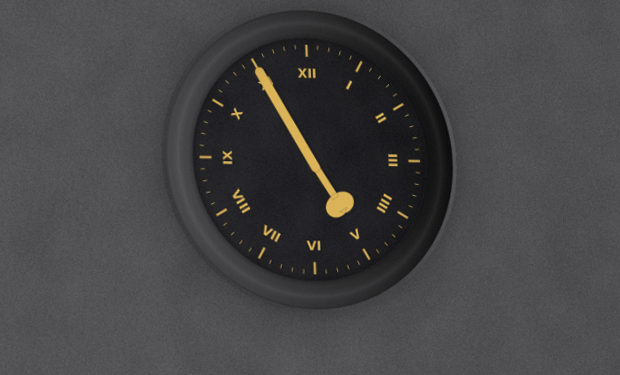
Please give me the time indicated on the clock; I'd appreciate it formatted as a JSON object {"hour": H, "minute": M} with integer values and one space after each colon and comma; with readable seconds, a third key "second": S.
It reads {"hour": 4, "minute": 55}
